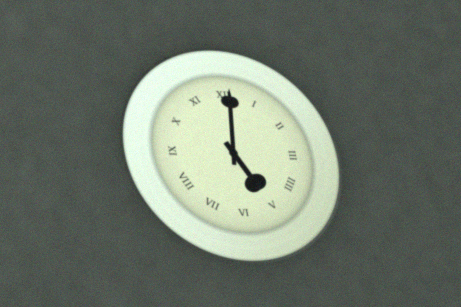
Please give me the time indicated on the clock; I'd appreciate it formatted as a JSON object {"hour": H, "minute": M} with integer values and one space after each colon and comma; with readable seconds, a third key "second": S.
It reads {"hour": 5, "minute": 1}
